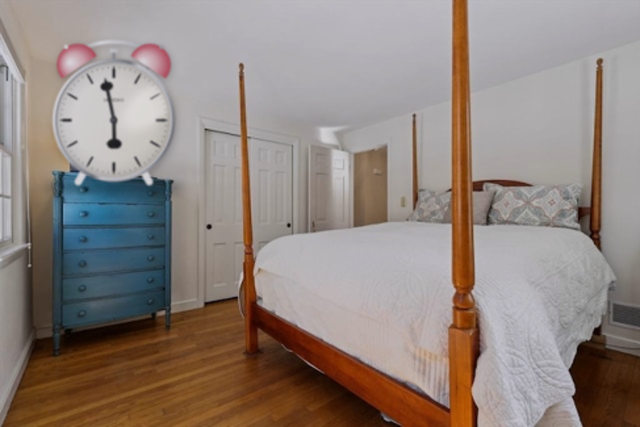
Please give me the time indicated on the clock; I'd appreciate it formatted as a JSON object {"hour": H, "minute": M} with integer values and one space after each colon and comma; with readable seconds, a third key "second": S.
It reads {"hour": 5, "minute": 58}
